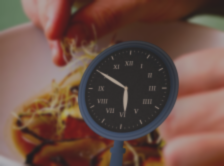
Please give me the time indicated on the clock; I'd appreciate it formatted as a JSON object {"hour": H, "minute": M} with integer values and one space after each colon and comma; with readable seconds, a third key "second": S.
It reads {"hour": 5, "minute": 50}
